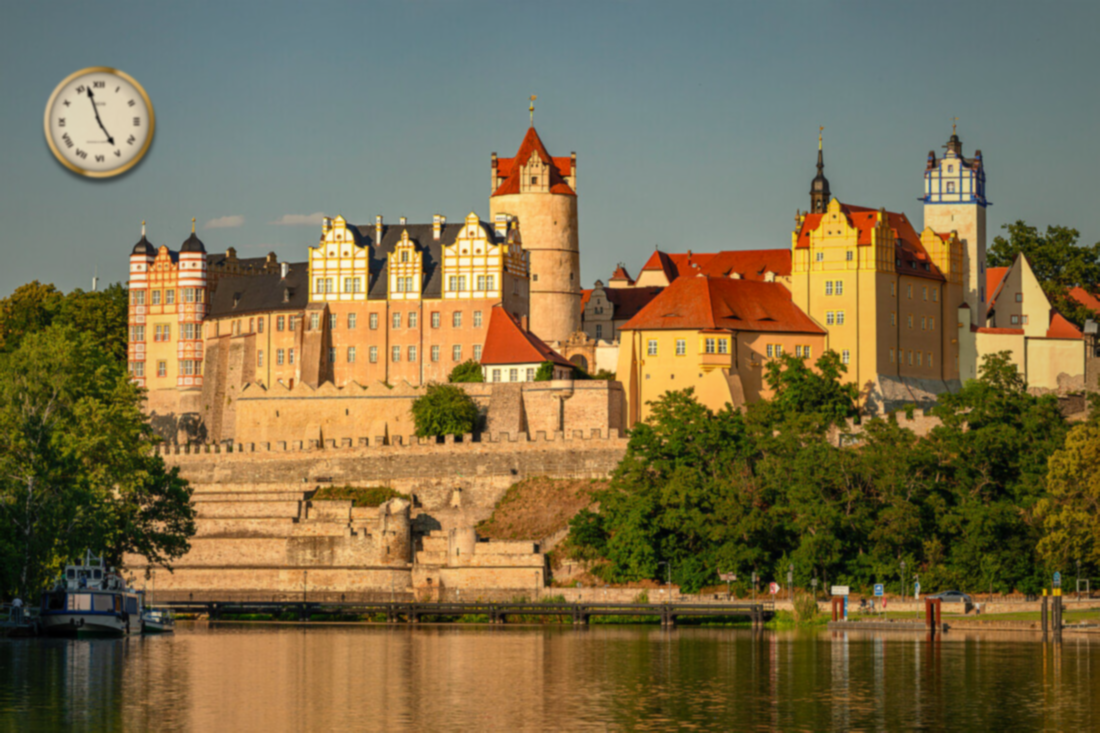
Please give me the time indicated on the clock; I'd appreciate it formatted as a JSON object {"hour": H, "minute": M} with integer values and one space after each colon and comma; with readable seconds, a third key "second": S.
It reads {"hour": 4, "minute": 57}
